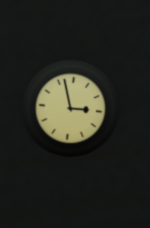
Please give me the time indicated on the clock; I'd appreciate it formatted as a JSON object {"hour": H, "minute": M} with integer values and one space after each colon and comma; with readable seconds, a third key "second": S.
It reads {"hour": 2, "minute": 57}
